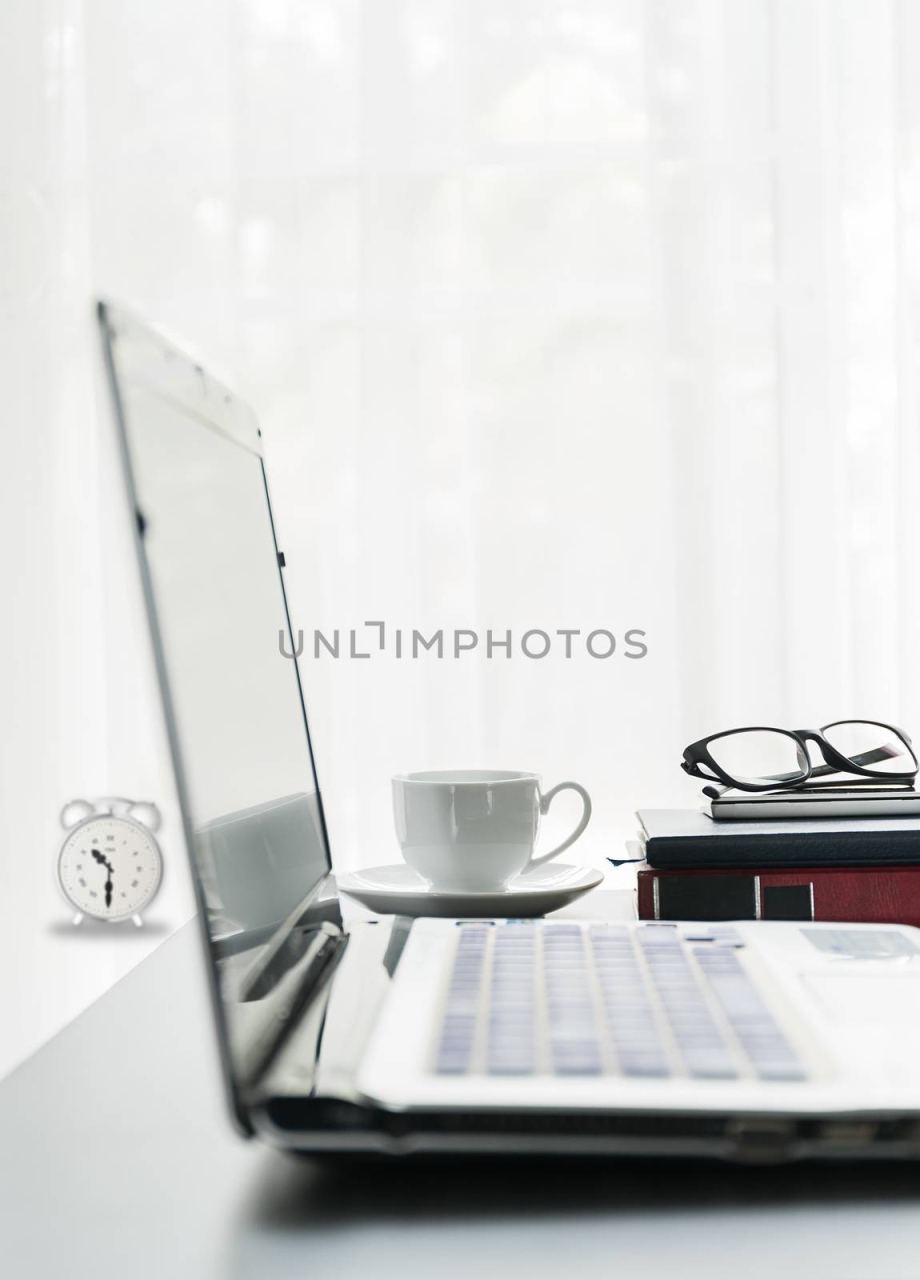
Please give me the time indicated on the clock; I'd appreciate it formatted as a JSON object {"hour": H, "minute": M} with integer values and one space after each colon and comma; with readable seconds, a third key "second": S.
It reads {"hour": 10, "minute": 30}
